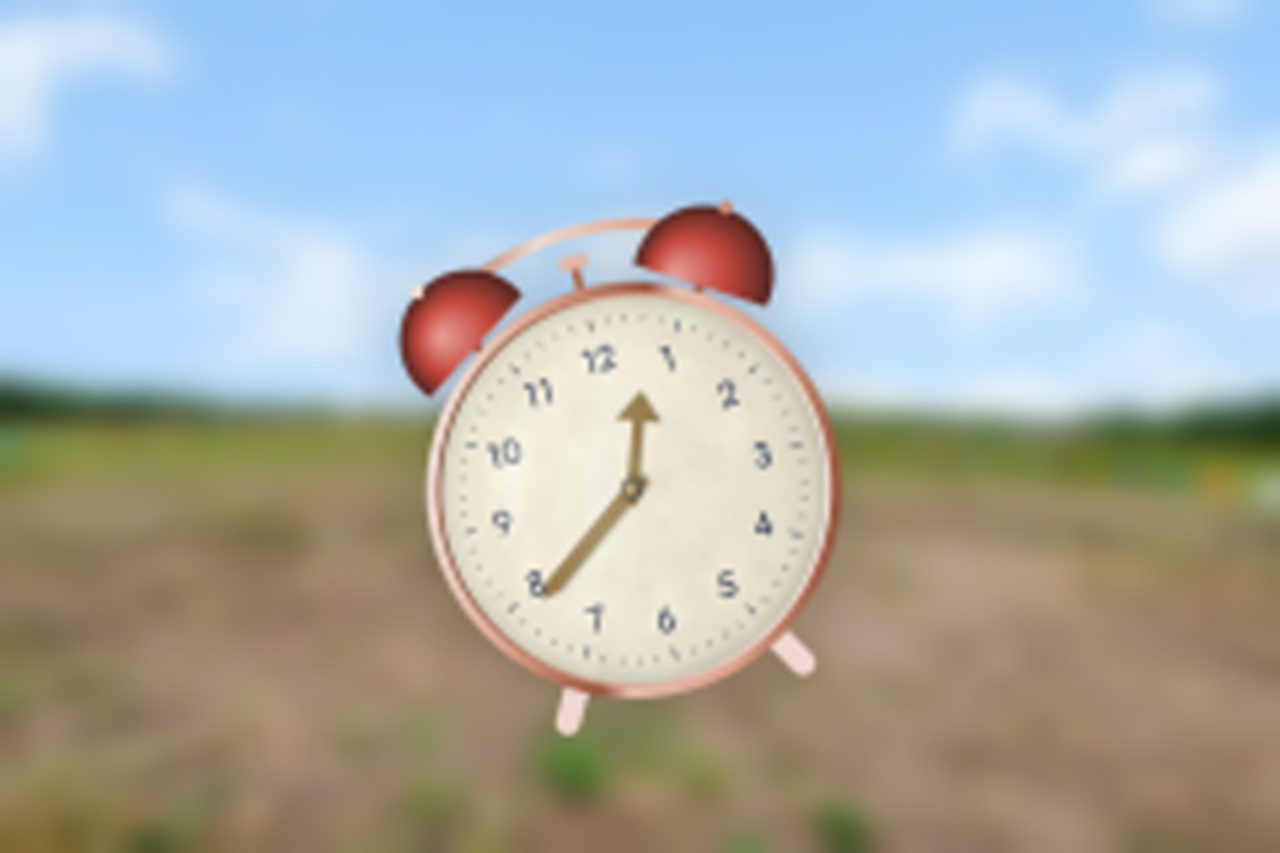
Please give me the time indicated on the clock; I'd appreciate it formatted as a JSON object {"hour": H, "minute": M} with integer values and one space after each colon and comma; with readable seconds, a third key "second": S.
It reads {"hour": 12, "minute": 39}
